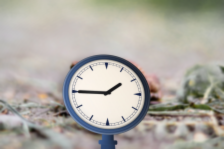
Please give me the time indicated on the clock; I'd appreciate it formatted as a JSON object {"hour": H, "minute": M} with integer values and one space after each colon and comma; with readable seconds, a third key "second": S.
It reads {"hour": 1, "minute": 45}
